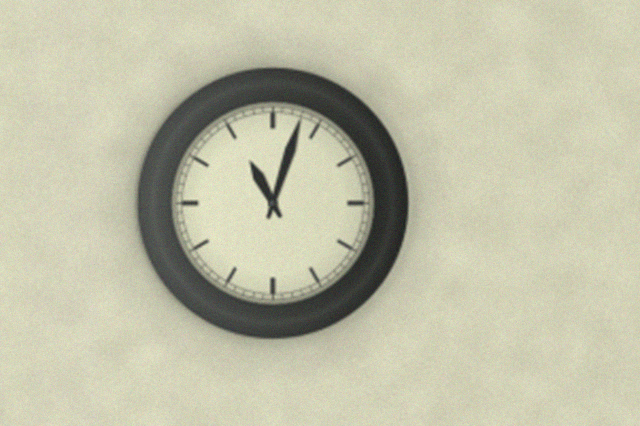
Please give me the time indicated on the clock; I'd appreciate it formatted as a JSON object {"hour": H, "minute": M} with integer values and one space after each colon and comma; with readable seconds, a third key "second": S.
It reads {"hour": 11, "minute": 3}
